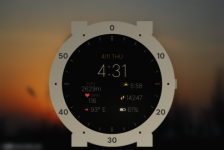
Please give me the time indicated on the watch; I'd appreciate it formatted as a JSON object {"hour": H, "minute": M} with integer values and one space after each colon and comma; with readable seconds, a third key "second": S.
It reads {"hour": 4, "minute": 31}
